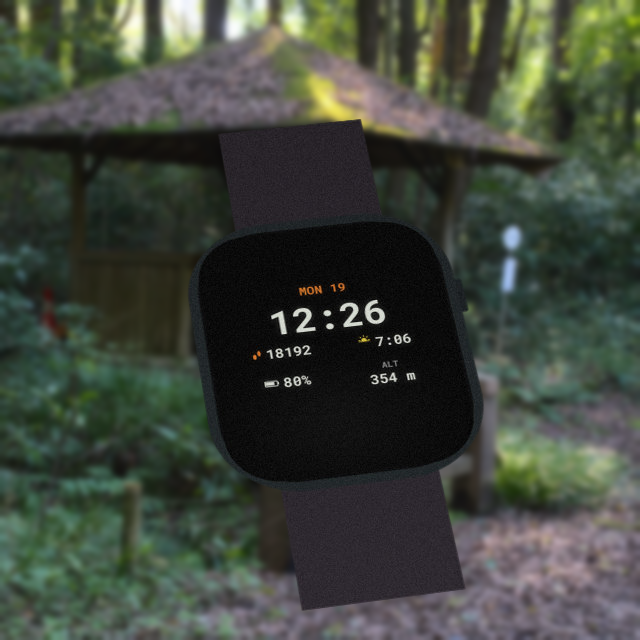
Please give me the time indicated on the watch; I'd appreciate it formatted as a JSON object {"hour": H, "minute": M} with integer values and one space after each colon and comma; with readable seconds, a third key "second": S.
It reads {"hour": 12, "minute": 26}
